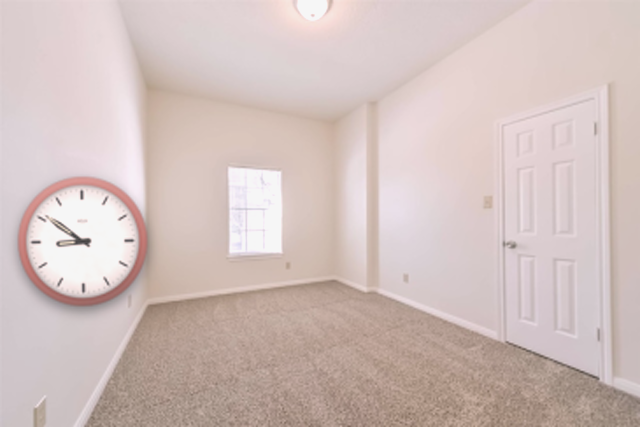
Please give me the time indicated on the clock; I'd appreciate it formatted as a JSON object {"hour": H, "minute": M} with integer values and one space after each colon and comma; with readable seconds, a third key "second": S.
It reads {"hour": 8, "minute": 51}
